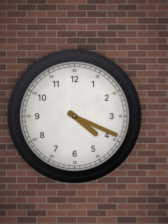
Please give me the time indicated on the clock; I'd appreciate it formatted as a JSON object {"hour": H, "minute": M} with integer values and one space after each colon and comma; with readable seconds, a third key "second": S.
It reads {"hour": 4, "minute": 19}
